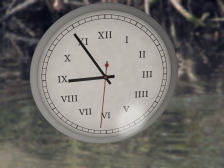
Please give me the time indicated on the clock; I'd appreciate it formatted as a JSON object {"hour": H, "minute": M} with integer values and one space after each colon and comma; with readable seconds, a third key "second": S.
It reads {"hour": 8, "minute": 54, "second": 31}
